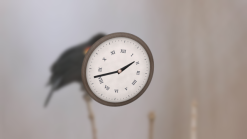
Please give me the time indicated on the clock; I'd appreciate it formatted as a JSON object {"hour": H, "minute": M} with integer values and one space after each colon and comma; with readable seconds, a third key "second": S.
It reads {"hour": 1, "minute": 42}
